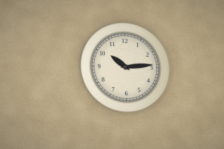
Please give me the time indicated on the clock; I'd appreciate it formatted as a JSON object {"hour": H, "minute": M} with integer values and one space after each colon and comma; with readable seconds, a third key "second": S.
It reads {"hour": 10, "minute": 14}
